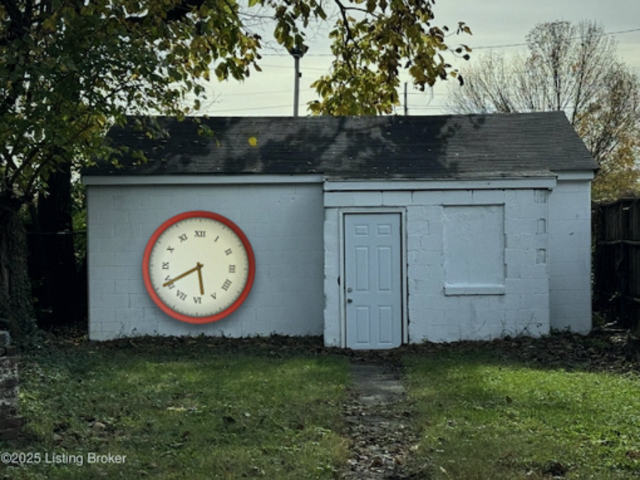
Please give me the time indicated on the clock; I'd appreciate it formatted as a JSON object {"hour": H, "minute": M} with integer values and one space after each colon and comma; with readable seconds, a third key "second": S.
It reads {"hour": 5, "minute": 40}
